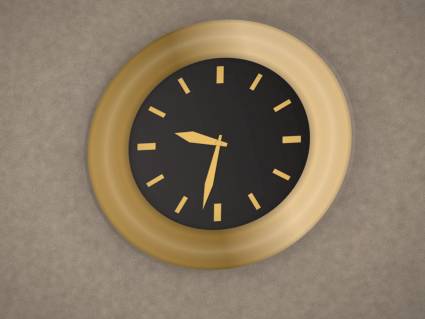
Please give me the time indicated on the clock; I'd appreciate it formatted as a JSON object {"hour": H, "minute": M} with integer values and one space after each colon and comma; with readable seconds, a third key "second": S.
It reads {"hour": 9, "minute": 32}
